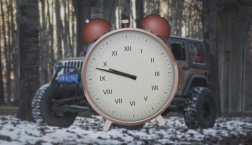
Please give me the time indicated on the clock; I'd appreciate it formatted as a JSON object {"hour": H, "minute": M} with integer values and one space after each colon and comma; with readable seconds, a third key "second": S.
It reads {"hour": 9, "minute": 48}
